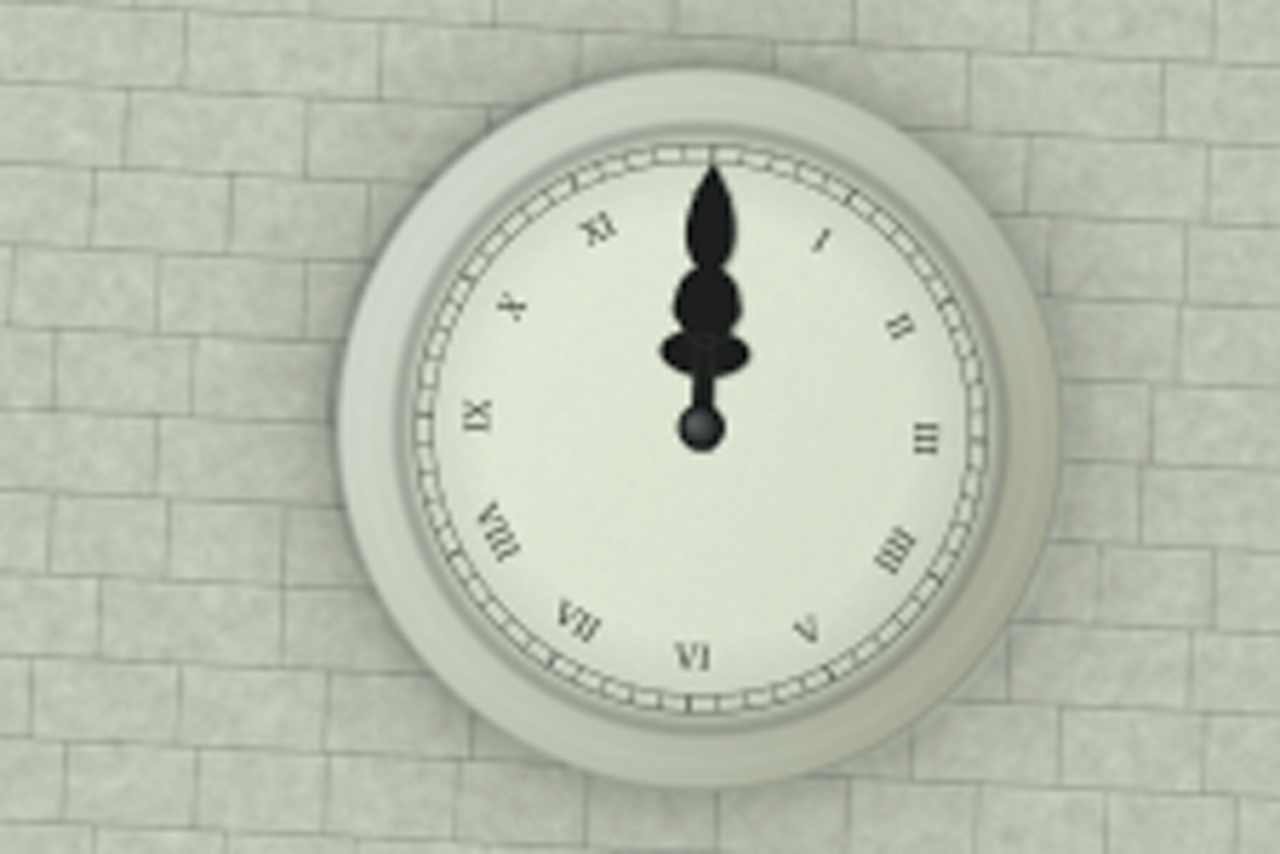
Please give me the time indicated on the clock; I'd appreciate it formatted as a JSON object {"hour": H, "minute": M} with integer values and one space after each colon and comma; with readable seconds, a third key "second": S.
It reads {"hour": 12, "minute": 0}
